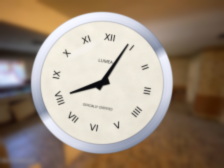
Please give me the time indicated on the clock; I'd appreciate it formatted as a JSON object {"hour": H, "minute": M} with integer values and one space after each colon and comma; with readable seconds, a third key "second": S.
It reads {"hour": 8, "minute": 4}
